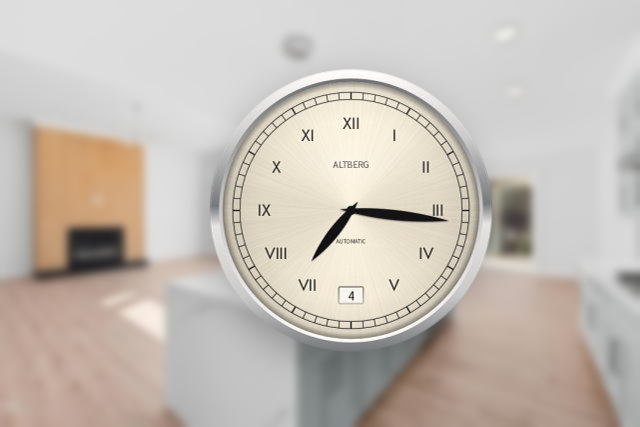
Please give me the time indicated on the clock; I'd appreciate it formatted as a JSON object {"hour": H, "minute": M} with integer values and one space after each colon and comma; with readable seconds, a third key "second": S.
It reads {"hour": 7, "minute": 16}
